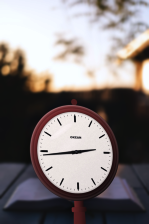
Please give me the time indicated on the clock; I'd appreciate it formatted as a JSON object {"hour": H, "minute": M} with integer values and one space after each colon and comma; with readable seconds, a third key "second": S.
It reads {"hour": 2, "minute": 44}
